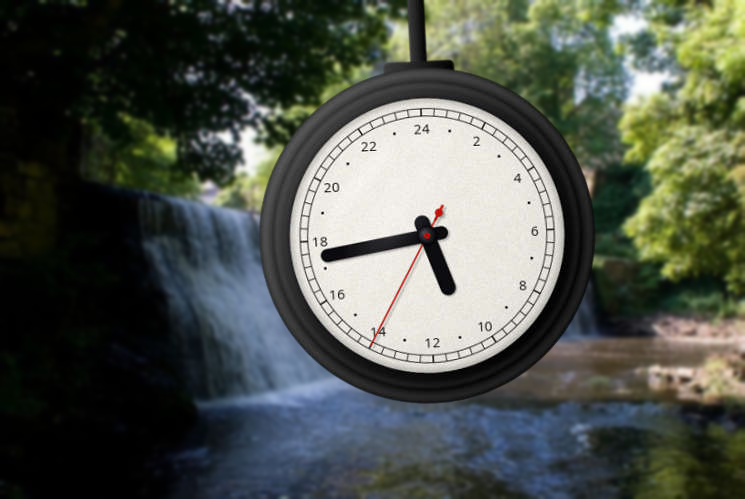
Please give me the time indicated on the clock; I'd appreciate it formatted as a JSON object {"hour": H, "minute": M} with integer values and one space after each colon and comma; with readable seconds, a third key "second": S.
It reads {"hour": 10, "minute": 43, "second": 35}
